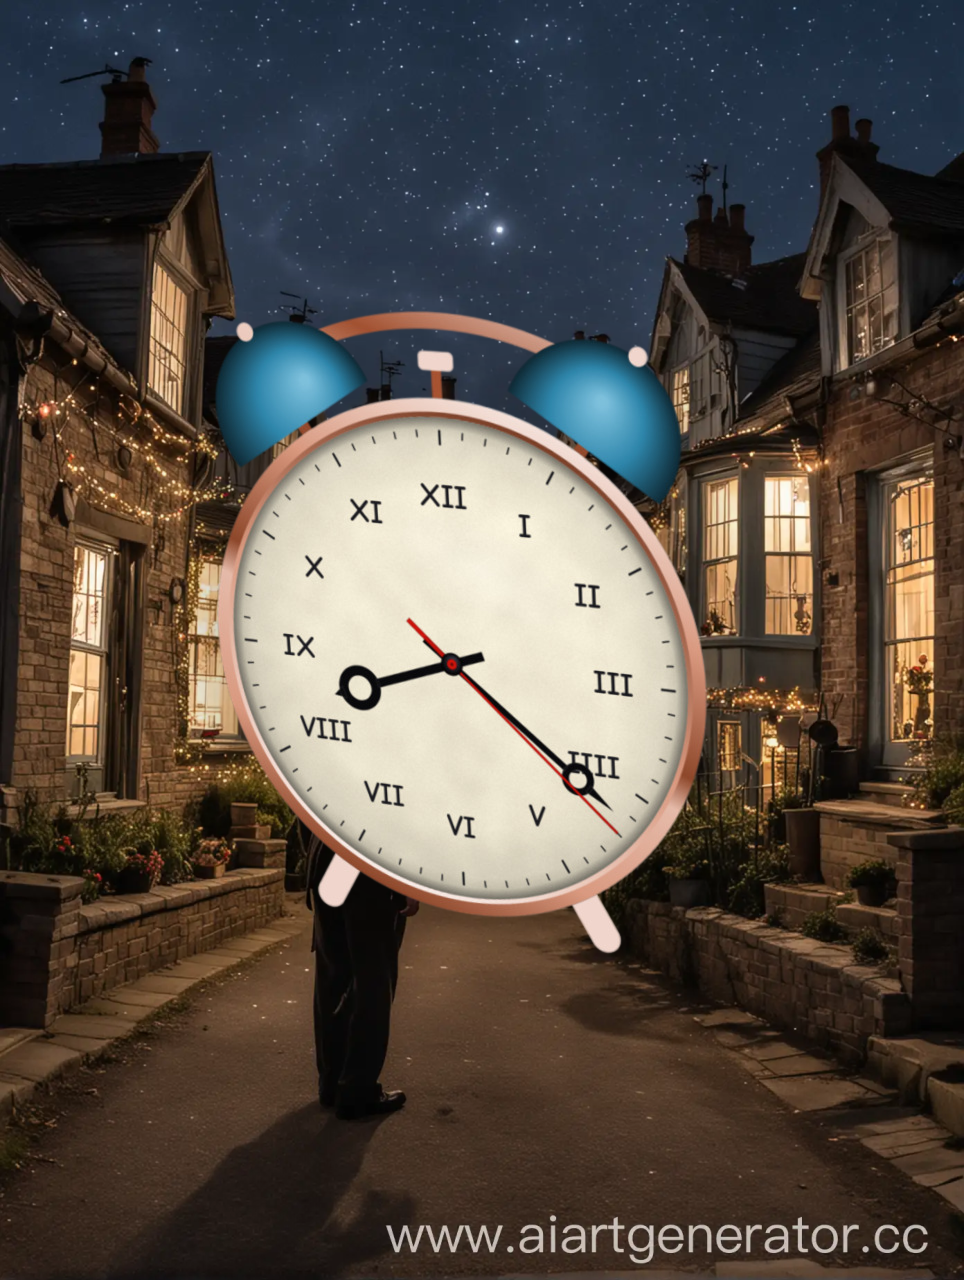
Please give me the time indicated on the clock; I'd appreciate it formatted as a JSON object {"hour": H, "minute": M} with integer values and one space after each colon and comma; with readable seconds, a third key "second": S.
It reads {"hour": 8, "minute": 21, "second": 22}
